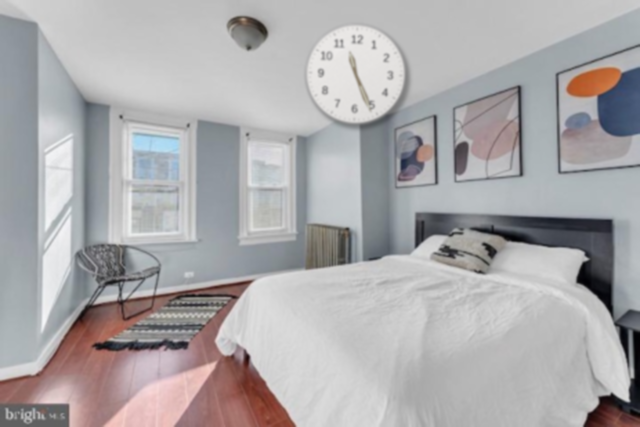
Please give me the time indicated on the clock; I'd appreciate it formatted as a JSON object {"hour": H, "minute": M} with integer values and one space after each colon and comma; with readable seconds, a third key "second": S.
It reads {"hour": 11, "minute": 26}
